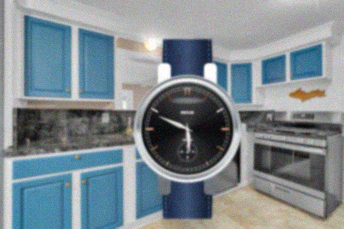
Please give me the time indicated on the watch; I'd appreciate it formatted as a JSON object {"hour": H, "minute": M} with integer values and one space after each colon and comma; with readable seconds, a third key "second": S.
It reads {"hour": 5, "minute": 49}
